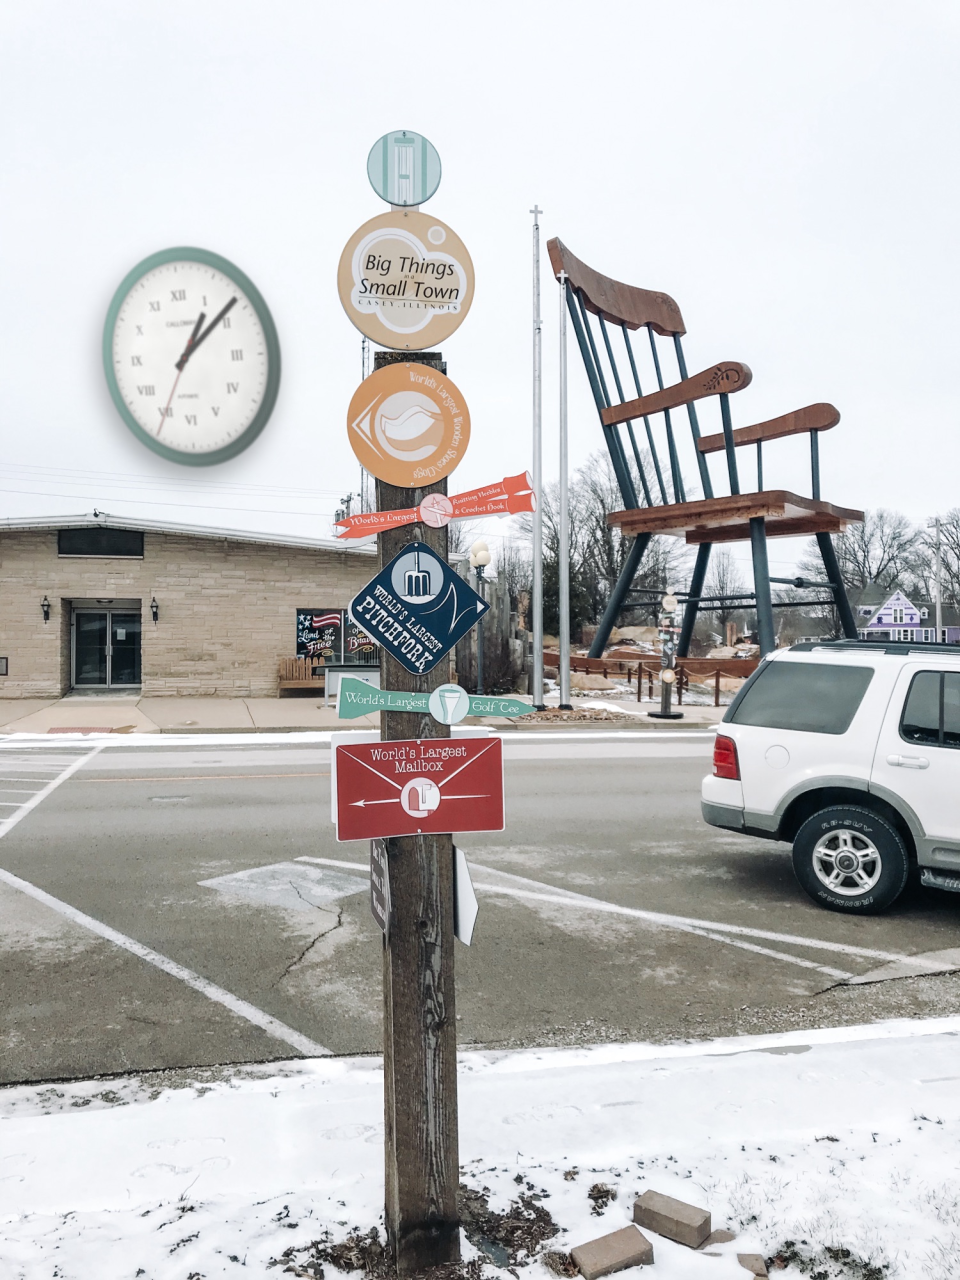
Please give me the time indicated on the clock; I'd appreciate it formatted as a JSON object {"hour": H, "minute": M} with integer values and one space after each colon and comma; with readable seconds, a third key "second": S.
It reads {"hour": 1, "minute": 8, "second": 35}
